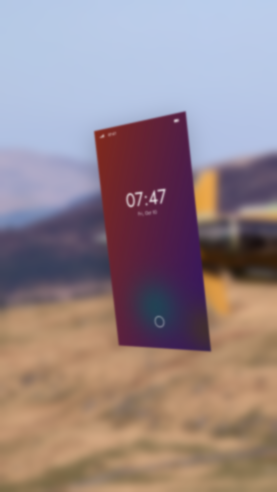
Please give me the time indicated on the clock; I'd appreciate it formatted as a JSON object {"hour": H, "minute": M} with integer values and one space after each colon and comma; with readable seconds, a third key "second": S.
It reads {"hour": 7, "minute": 47}
